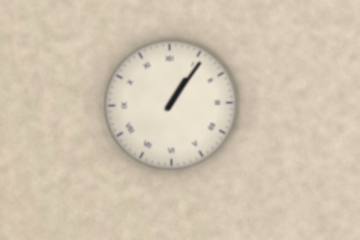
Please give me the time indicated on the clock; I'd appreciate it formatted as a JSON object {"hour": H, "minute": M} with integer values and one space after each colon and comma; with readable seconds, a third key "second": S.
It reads {"hour": 1, "minute": 6}
